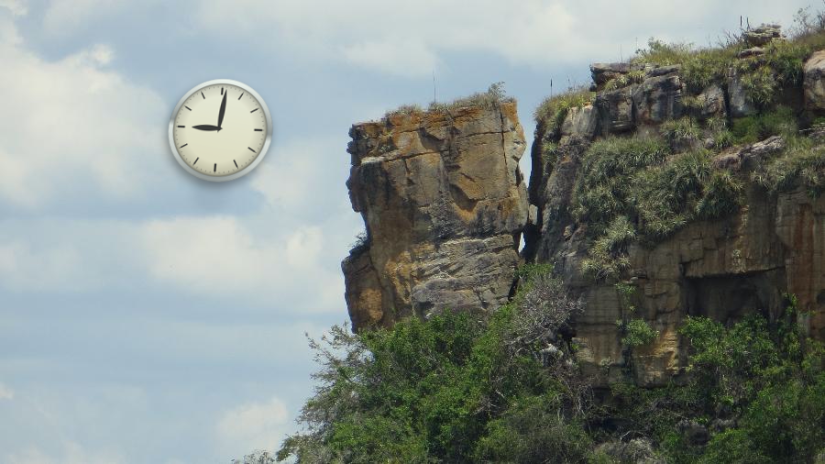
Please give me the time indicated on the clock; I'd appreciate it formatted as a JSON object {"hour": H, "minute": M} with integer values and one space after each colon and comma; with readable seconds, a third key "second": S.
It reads {"hour": 9, "minute": 1}
